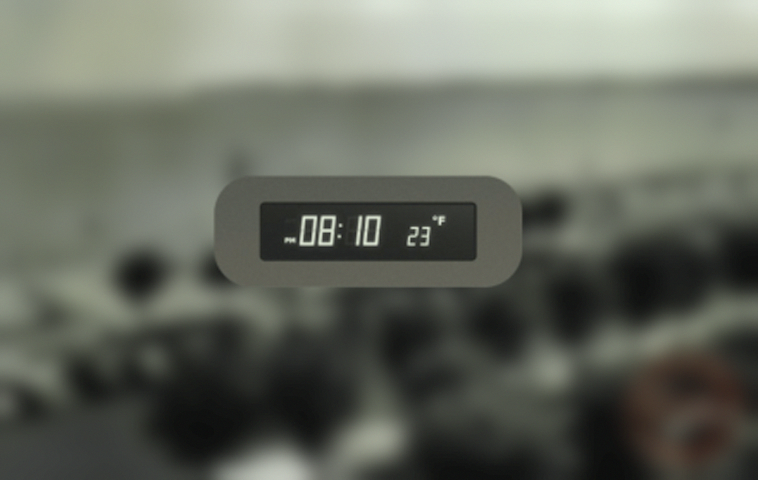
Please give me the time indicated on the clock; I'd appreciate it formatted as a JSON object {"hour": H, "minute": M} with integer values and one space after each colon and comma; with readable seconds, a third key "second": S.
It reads {"hour": 8, "minute": 10}
